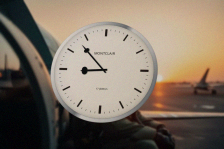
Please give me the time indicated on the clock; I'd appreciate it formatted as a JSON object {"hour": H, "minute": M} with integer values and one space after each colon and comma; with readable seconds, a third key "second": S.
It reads {"hour": 8, "minute": 53}
